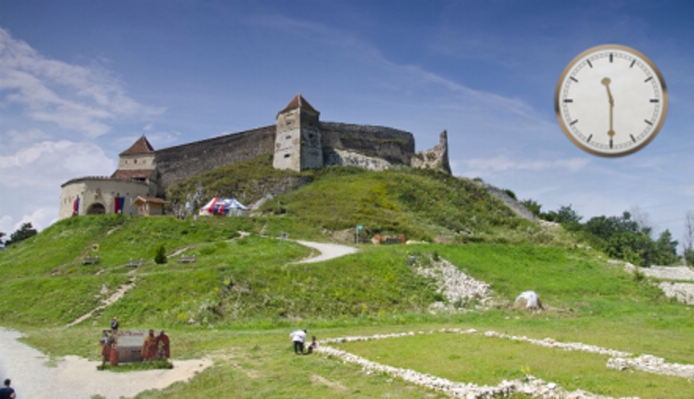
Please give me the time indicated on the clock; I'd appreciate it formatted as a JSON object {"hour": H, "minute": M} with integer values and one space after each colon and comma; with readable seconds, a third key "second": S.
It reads {"hour": 11, "minute": 30}
